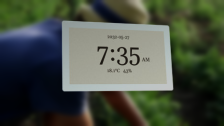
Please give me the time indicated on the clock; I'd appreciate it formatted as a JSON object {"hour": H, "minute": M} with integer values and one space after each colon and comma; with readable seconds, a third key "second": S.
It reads {"hour": 7, "minute": 35}
